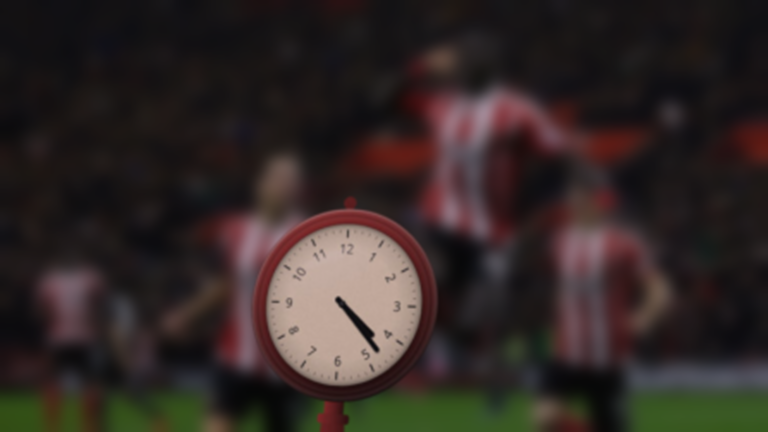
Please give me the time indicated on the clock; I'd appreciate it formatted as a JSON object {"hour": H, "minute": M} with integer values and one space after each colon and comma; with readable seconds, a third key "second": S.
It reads {"hour": 4, "minute": 23}
